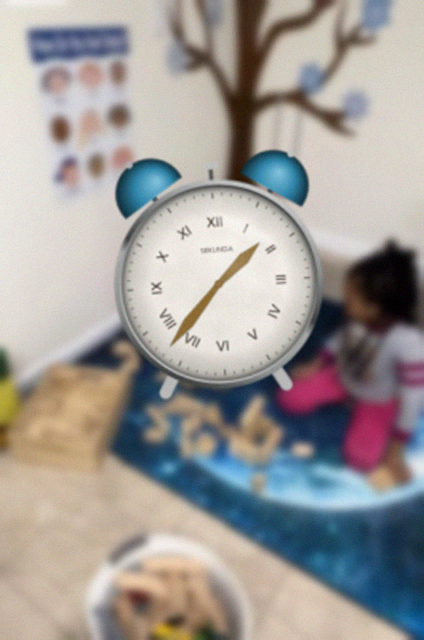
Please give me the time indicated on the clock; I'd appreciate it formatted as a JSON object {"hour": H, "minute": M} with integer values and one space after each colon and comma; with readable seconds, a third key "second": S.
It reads {"hour": 1, "minute": 37}
